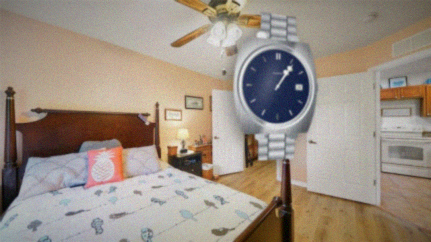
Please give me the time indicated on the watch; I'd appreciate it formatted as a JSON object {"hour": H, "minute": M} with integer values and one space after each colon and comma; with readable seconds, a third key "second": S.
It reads {"hour": 1, "minute": 6}
